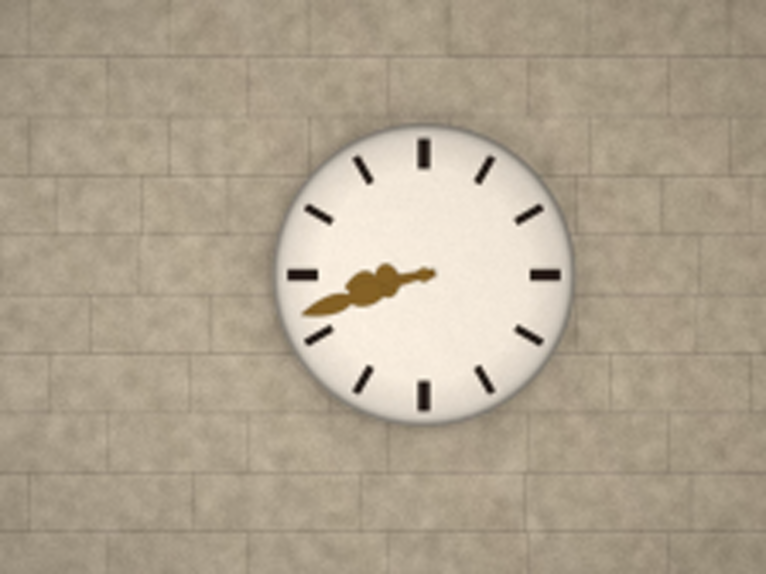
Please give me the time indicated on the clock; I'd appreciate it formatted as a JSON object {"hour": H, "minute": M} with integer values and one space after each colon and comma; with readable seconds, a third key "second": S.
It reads {"hour": 8, "minute": 42}
